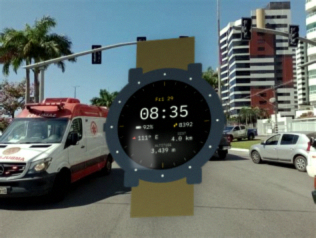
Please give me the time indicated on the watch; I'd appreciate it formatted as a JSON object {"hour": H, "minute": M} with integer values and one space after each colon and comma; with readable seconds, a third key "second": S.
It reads {"hour": 8, "minute": 35}
